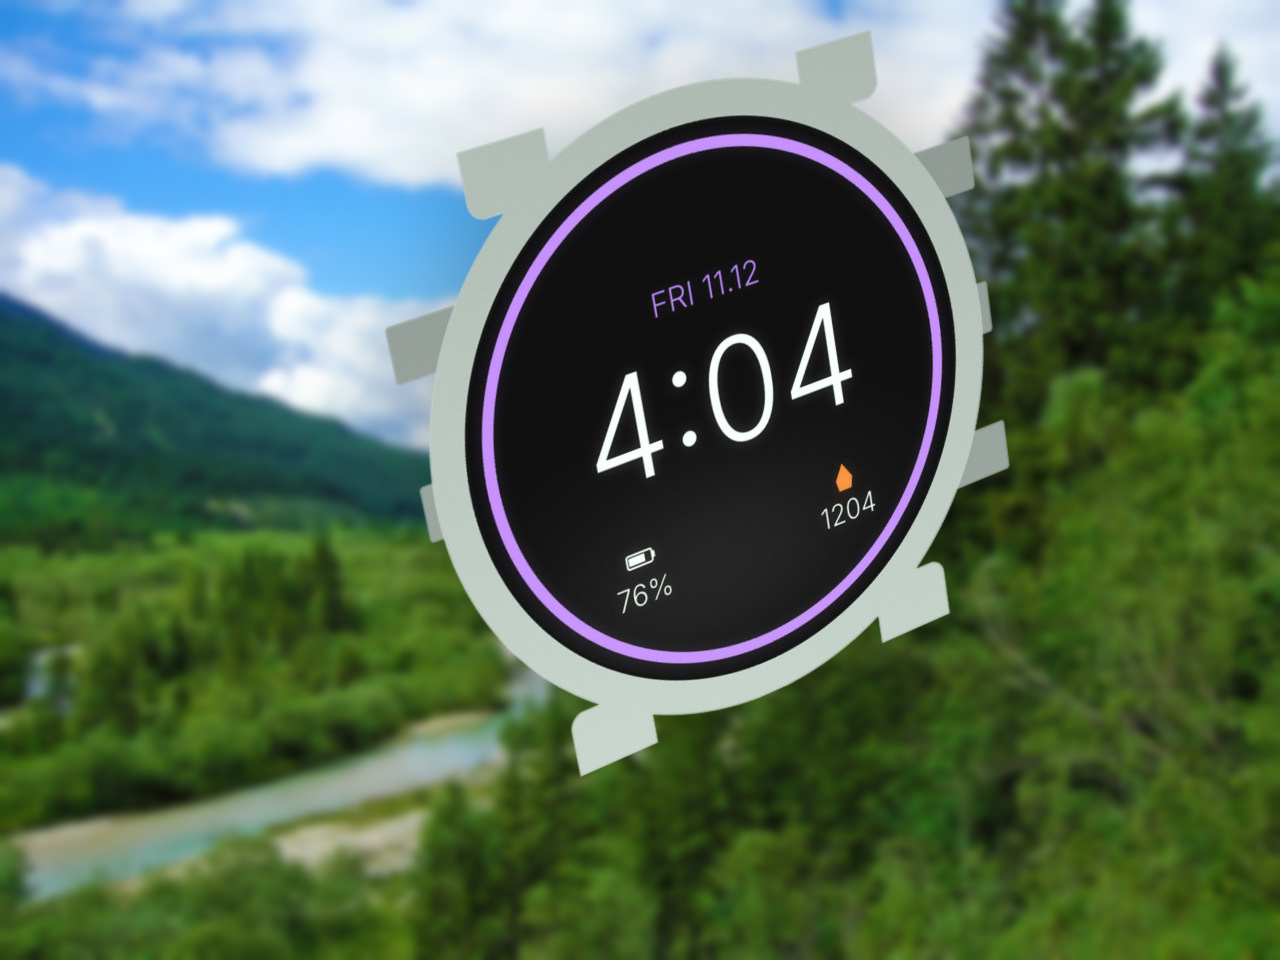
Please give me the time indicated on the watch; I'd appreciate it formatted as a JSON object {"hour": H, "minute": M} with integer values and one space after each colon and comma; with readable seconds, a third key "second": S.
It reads {"hour": 4, "minute": 4}
